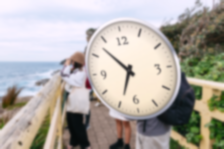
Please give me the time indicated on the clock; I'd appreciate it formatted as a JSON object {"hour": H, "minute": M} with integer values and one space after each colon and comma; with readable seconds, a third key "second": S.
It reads {"hour": 6, "minute": 53}
